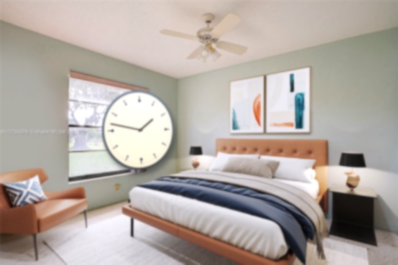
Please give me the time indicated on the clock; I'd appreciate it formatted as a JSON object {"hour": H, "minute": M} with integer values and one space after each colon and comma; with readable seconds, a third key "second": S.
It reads {"hour": 1, "minute": 47}
